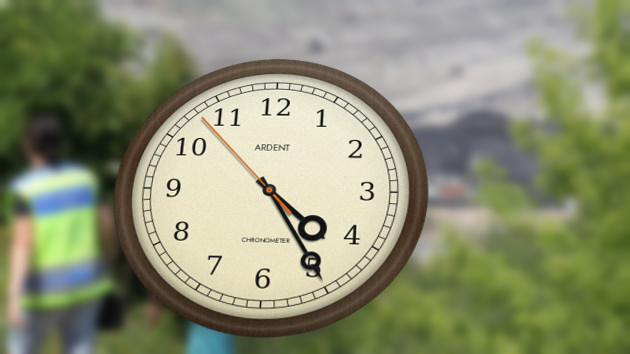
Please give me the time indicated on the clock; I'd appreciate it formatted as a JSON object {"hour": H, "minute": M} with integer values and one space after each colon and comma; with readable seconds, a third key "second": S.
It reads {"hour": 4, "minute": 24, "second": 53}
